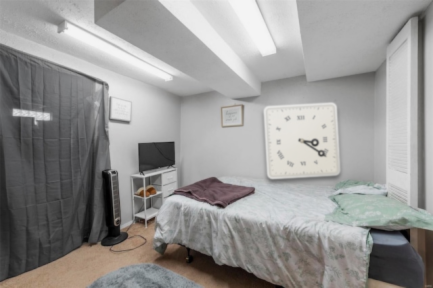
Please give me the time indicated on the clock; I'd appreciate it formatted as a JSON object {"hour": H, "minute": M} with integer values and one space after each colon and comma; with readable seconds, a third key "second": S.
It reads {"hour": 3, "minute": 21}
